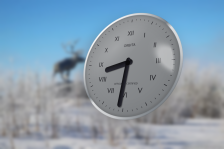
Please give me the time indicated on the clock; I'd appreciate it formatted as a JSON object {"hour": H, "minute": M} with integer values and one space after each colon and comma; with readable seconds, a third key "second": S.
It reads {"hour": 8, "minute": 31}
